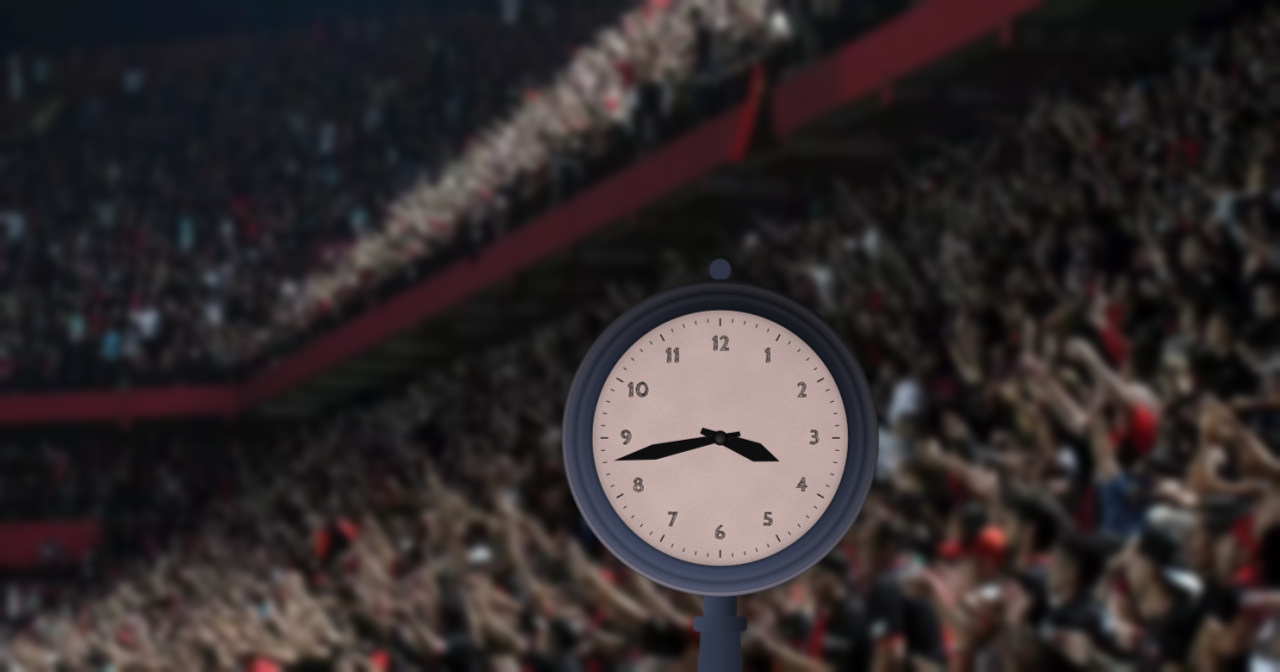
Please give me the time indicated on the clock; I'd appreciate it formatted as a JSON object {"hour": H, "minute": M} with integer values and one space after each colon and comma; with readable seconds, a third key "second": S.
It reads {"hour": 3, "minute": 43}
